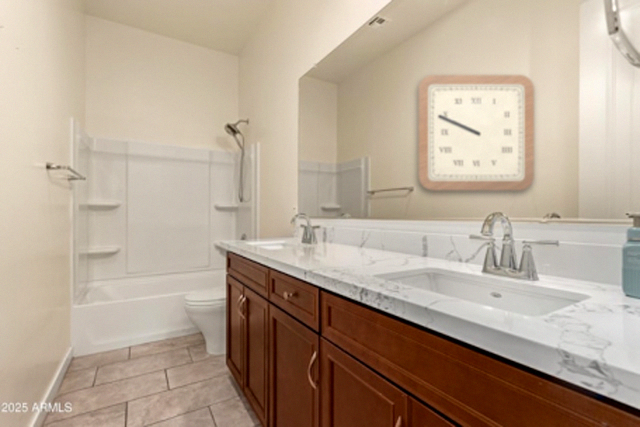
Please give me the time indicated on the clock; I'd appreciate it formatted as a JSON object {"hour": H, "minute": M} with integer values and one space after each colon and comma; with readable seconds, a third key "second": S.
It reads {"hour": 9, "minute": 49}
